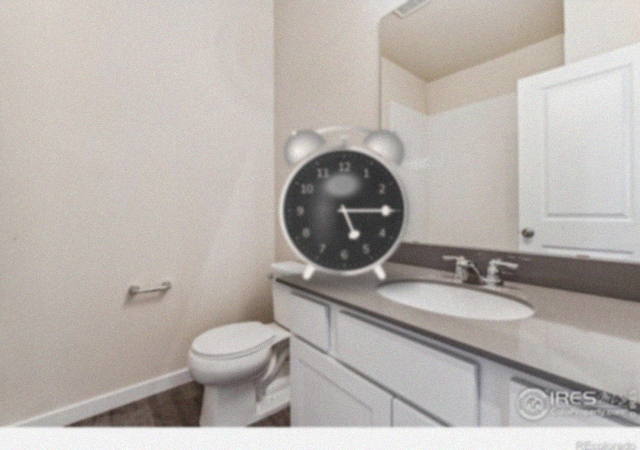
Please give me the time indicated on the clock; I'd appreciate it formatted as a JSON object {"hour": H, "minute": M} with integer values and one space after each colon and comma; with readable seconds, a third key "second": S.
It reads {"hour": 5, "minute": 15}
